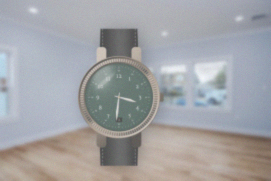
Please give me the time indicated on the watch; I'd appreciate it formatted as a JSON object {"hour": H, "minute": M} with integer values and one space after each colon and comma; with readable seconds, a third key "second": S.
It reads {"hour": 3, "minute": 31}
